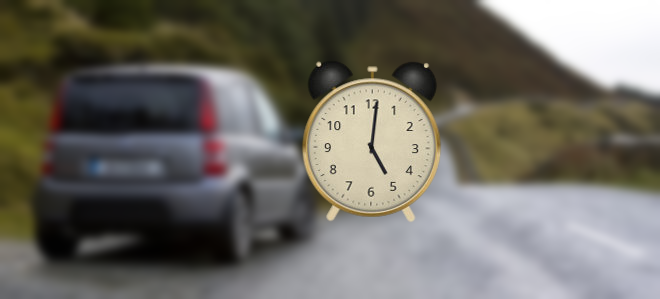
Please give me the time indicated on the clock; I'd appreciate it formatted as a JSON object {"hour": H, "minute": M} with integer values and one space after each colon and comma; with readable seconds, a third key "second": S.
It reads {"hour": 5, "minute": 1}
